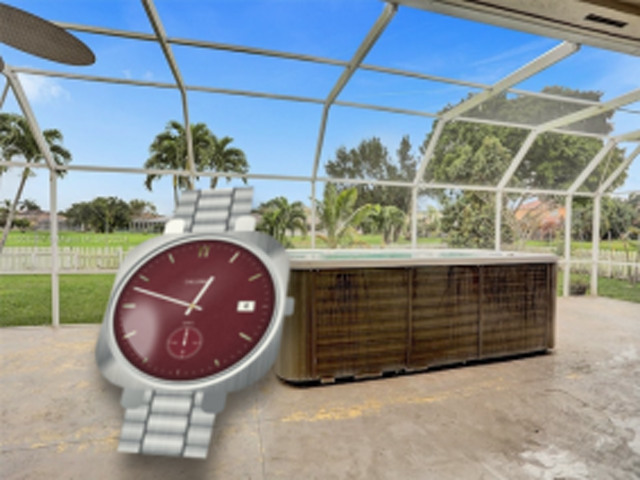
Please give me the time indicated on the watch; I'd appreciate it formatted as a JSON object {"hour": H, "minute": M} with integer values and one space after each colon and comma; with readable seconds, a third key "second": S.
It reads {"hour": 12, "minute": 48}
